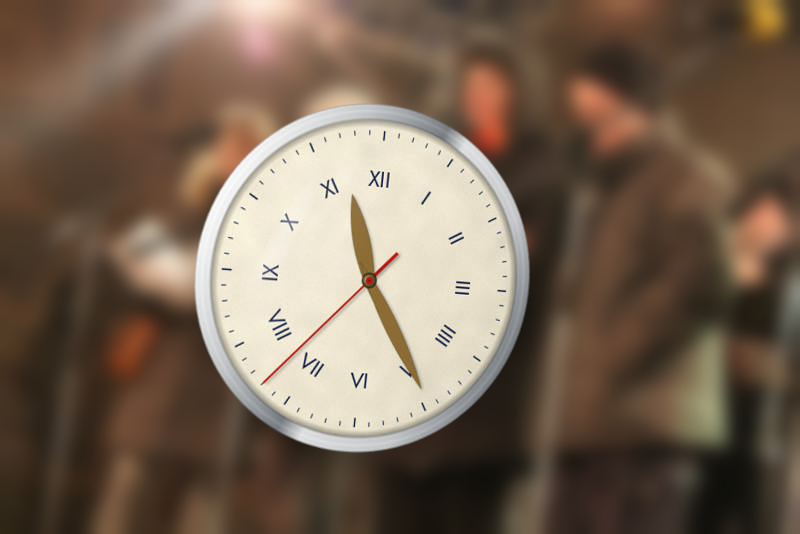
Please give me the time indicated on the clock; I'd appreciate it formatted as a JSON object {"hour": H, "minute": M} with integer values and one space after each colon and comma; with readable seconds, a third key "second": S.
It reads {"hour": 11, "minute": 24, "second": 37}
